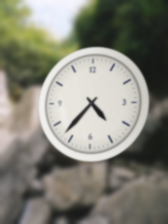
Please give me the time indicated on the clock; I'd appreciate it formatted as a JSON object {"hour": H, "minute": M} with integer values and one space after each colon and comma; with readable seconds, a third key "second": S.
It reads {"hour": 4, "minute": 37}
